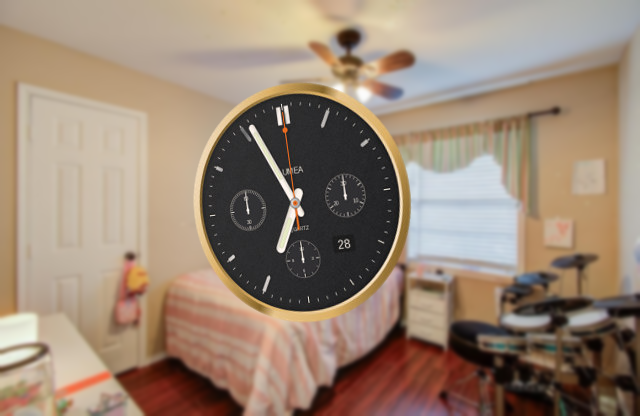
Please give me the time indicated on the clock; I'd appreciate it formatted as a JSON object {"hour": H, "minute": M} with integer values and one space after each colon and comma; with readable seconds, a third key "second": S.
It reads {"hour": 6, "minute": 56}
